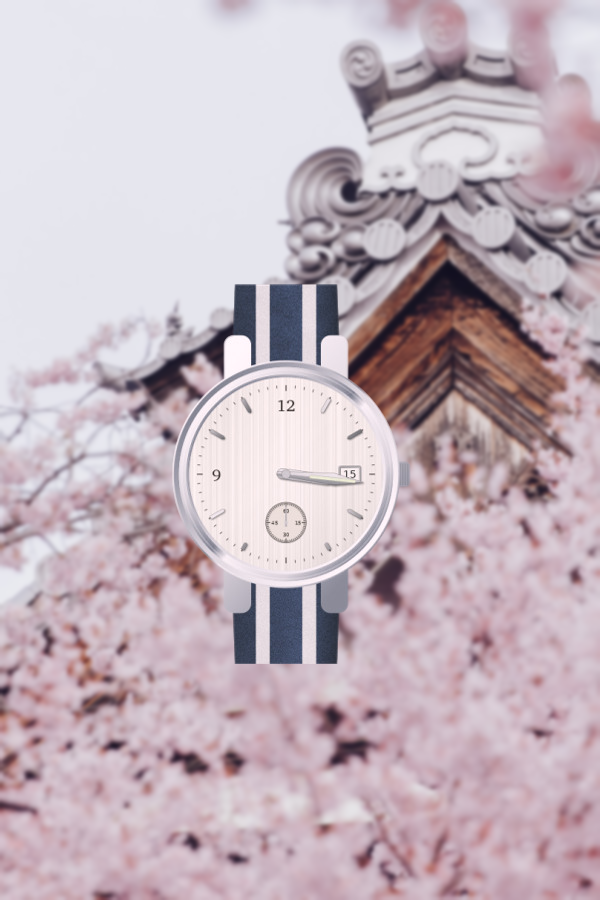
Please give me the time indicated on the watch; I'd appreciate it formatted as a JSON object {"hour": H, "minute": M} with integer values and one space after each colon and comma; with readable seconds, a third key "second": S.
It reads {"hour": 3, "minute": 16}
